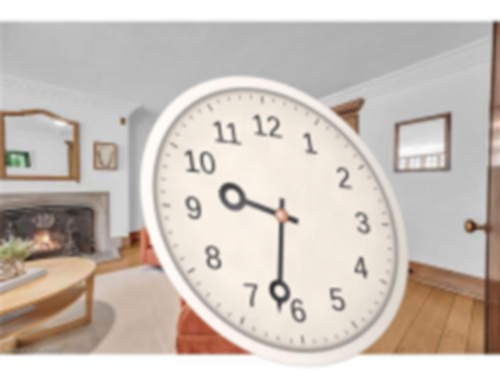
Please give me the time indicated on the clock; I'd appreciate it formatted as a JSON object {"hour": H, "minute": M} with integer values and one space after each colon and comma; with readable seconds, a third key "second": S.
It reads {"hour": 9, "minute": 32}
